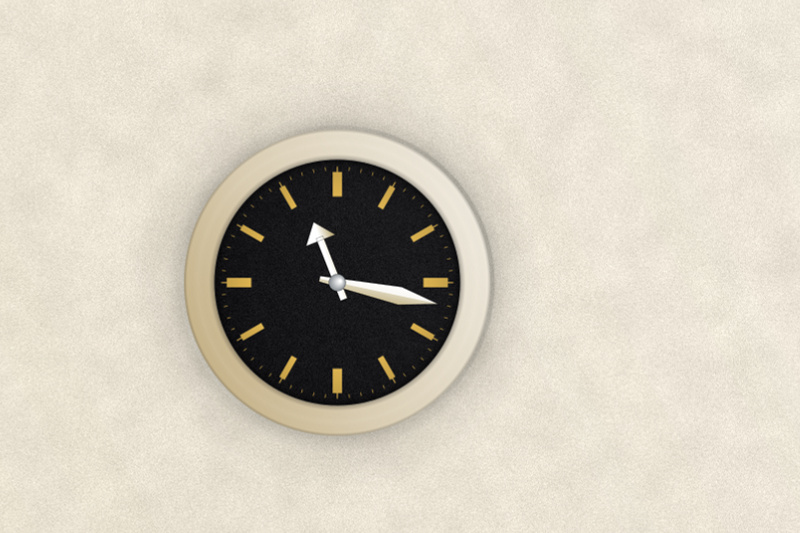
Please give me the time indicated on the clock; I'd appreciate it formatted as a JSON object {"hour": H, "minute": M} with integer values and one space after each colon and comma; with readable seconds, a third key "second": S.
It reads {"hour": 11, "minute": 17}
